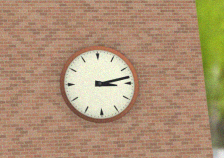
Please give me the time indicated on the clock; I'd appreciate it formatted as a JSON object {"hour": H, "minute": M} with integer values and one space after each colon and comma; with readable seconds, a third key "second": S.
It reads {"hour": 3, "minute": 13}
